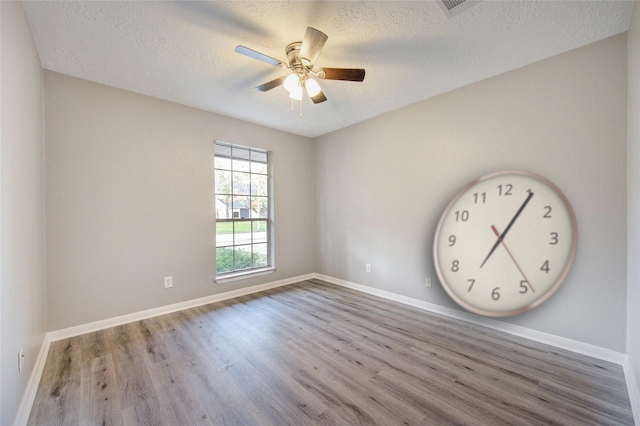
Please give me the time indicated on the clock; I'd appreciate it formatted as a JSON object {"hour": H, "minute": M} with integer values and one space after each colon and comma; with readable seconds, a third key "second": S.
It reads {"hour": 7, "minute": 5, "second": 24}
